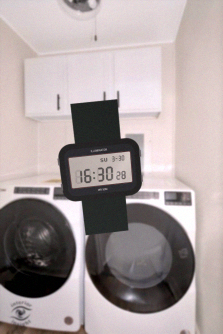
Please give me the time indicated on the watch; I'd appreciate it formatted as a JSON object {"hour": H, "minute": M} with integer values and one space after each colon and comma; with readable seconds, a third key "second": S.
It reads {"hour": 16, "minute": 30, "second": 28}
